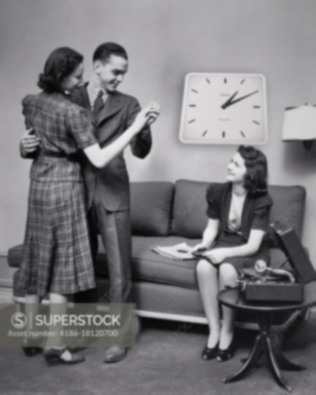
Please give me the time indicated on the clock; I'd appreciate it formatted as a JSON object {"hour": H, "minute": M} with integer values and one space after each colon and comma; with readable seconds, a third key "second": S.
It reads {"hour": 1, "minute": 10}
